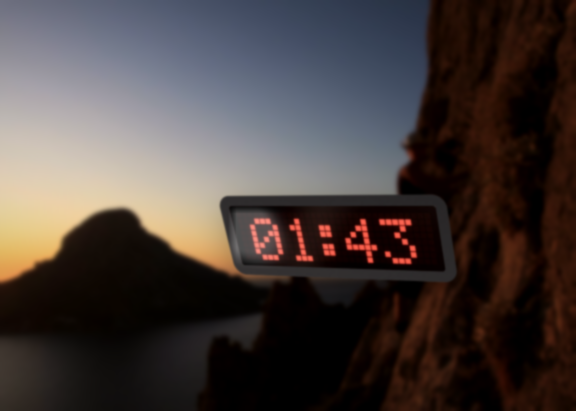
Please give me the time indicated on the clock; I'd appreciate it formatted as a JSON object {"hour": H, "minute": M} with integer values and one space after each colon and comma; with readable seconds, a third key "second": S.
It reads {"hour": 1, "minute": 43}
